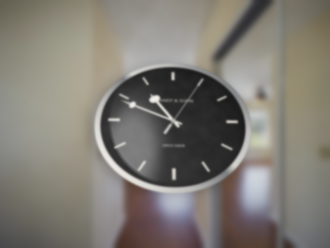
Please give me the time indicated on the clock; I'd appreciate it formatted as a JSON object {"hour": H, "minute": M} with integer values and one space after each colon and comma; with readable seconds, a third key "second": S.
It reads {"hour": 10, "minute": 49, "second": 5}
